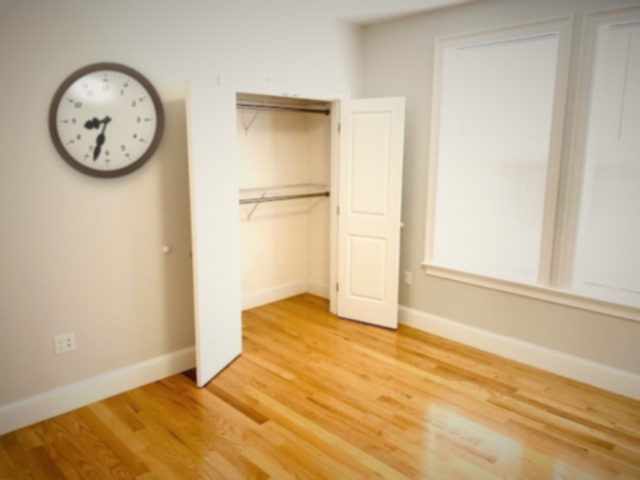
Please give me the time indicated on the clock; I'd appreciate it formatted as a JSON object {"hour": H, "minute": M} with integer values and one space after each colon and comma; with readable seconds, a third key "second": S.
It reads {"hour": 8, "minute": 33}
